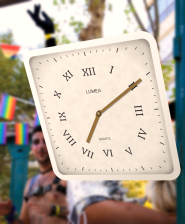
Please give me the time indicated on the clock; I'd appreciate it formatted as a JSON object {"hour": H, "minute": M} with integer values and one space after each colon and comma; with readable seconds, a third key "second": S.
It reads {"hour": 7, "minute": 10}
